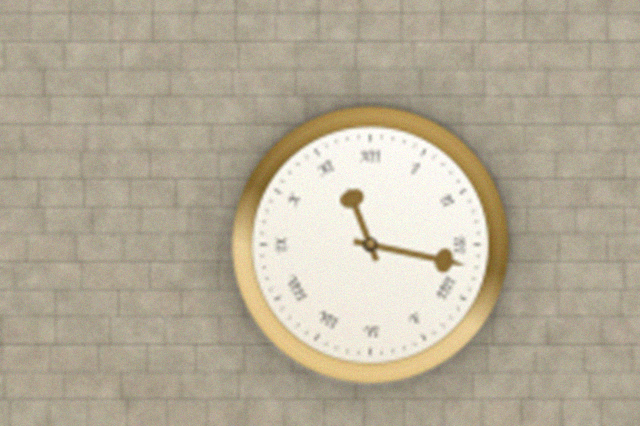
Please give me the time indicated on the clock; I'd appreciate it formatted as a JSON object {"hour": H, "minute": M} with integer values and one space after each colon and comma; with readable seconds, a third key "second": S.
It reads {"hour": 11, "minute": 17}
